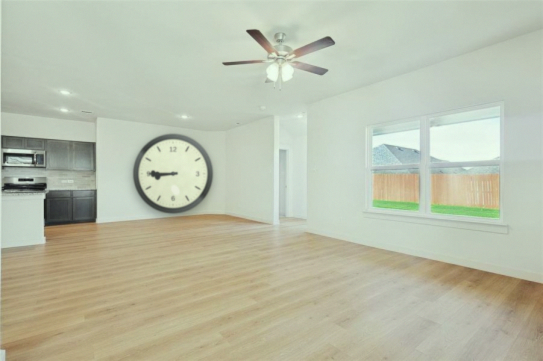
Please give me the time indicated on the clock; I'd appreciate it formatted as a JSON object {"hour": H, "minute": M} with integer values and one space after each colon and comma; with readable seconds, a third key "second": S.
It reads {"hour": 8, "minute": 45}
